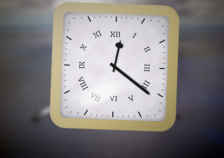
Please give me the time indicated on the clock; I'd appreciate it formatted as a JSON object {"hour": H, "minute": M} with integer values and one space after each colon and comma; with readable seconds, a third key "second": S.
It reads {"hour": 12, "minute": 21}
